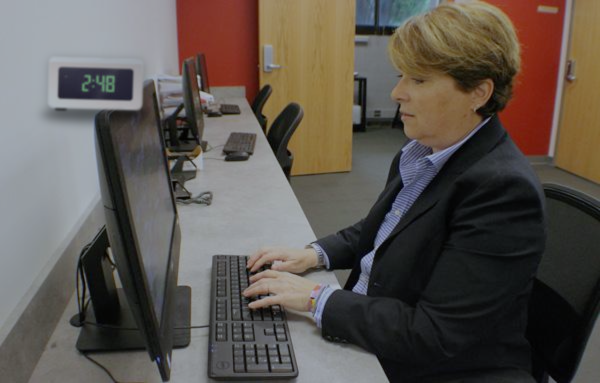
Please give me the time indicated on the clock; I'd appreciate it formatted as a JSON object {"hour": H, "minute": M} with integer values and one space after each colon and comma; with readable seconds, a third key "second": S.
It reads {"hour": 2, "minute": 48}
